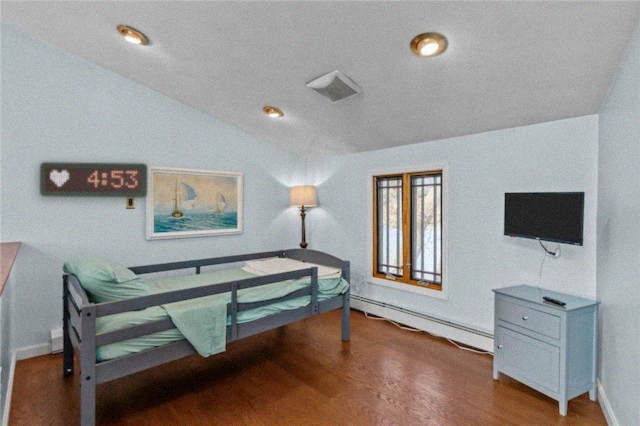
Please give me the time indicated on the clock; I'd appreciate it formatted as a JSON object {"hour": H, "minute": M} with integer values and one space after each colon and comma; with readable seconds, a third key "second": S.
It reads {"hour": 4, "minute": 53}
